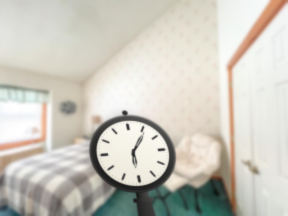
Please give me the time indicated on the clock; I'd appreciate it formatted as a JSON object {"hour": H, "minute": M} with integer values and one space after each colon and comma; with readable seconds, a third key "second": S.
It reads {"hour": 6, "minute": 6}
